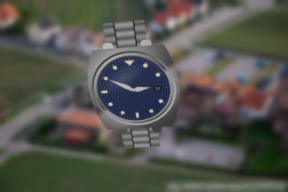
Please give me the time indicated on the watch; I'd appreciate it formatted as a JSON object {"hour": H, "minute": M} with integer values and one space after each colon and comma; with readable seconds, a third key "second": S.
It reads {"hour": 2, "minute": 50}
